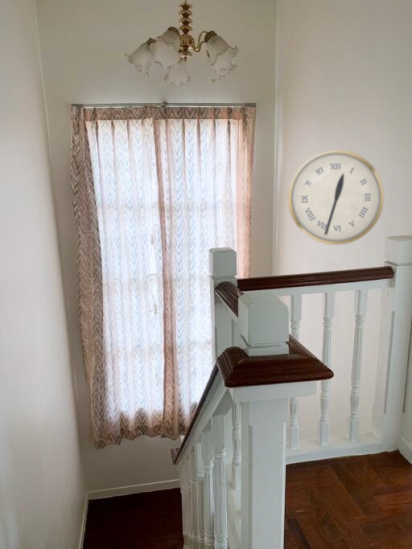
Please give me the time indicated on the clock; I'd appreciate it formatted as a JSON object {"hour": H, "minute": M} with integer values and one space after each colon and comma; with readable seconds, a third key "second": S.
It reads {"hour": 12, "minute": 33}
